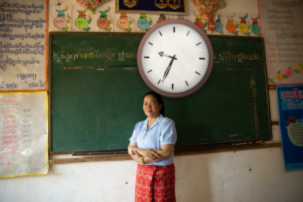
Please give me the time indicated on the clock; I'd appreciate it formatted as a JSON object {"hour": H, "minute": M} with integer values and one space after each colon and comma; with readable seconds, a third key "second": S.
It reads {"hour": 9, "minute": 34}
